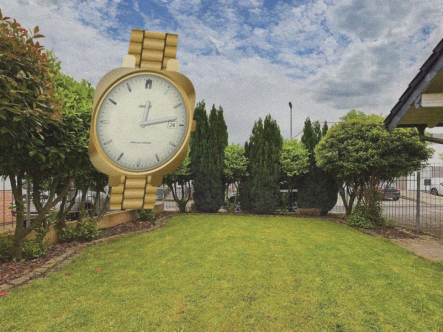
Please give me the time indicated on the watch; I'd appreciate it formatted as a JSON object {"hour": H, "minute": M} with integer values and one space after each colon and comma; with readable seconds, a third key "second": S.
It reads {"hour": 12, "minute": 13}
